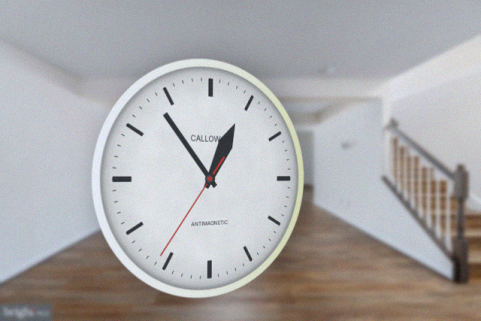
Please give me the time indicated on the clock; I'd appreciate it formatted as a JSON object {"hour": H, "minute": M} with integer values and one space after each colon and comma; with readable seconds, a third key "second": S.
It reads {"hour": 12, "minute": 53, "second": 36}
